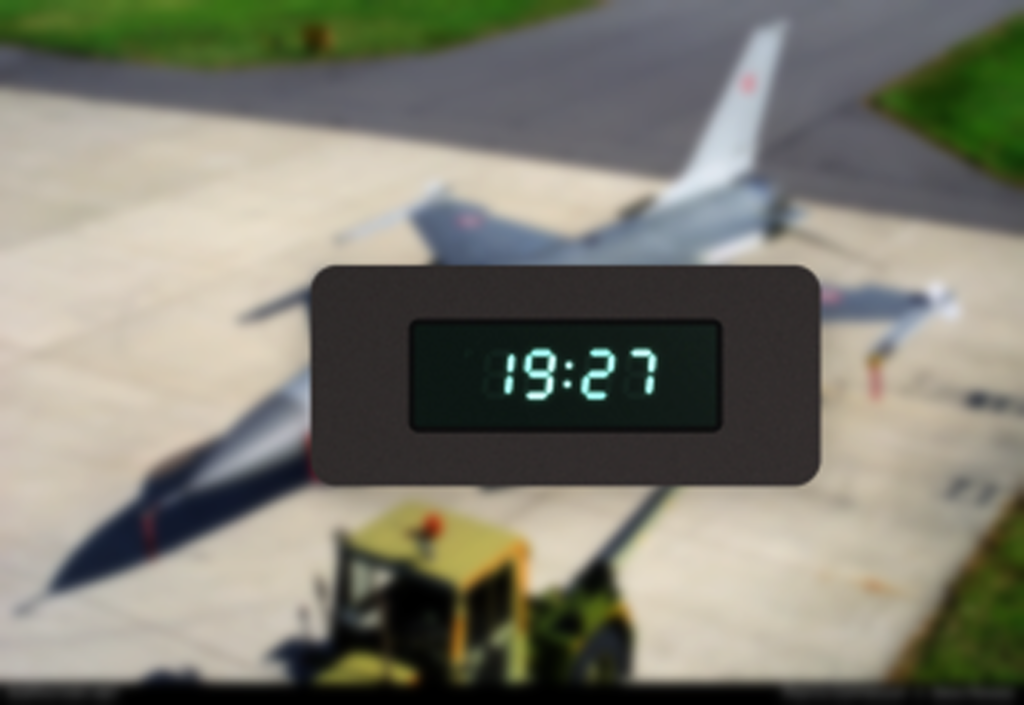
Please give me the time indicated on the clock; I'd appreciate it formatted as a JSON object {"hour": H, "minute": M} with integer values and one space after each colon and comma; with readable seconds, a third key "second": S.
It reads {"hour": 19, "minute": 27}
